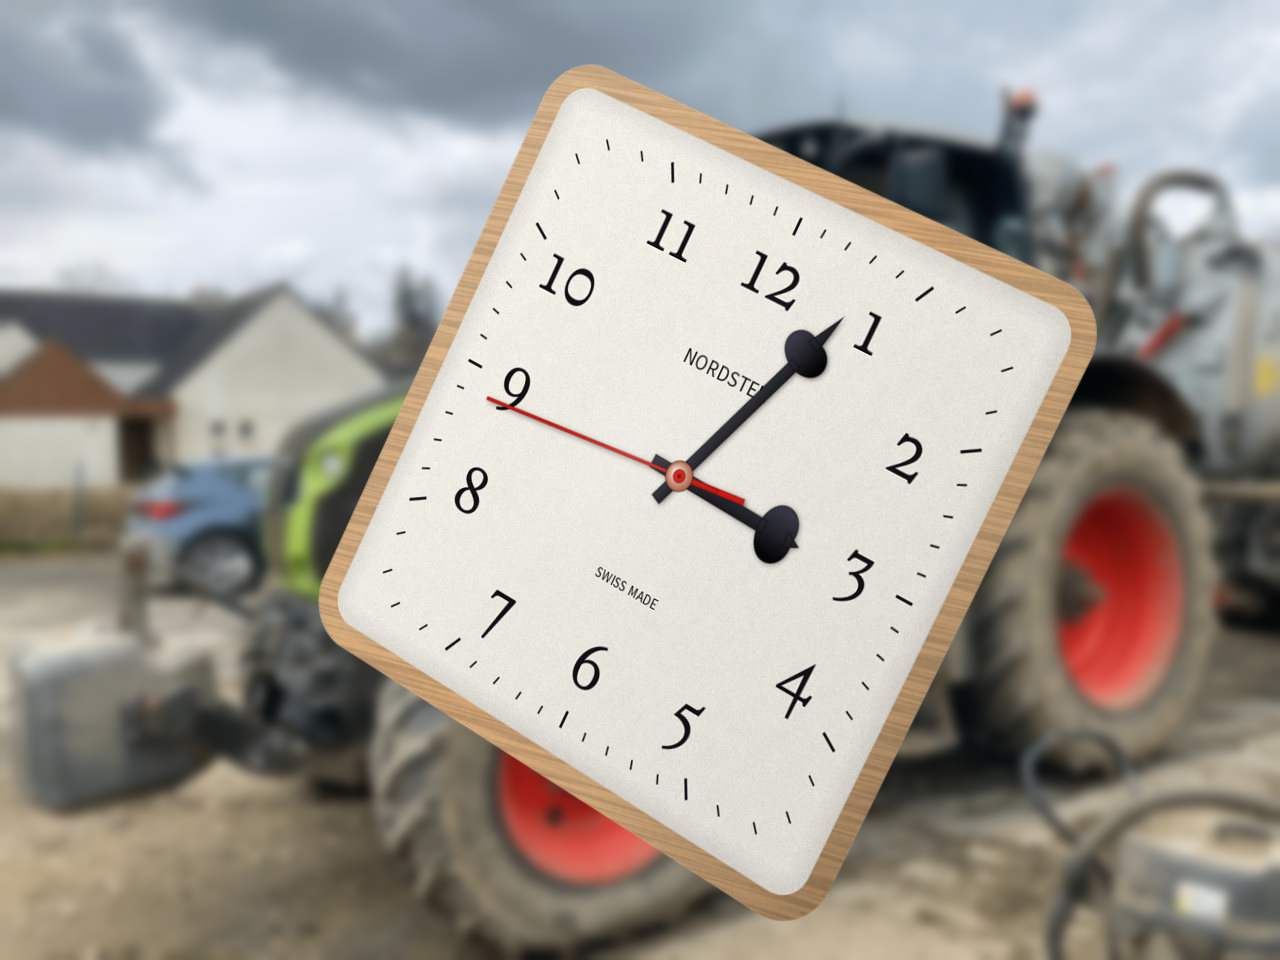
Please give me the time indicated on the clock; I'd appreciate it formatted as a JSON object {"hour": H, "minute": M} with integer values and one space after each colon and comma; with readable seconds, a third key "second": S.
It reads {"hour": 3, "minute": 3, "second": 44}
